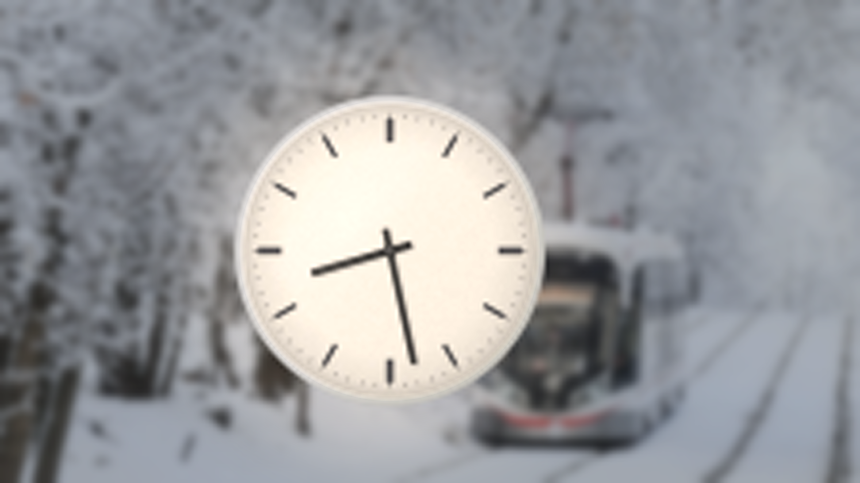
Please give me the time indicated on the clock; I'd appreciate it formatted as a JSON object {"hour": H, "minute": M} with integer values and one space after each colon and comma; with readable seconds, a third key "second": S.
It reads {"hour": 8, "minute": 28}
